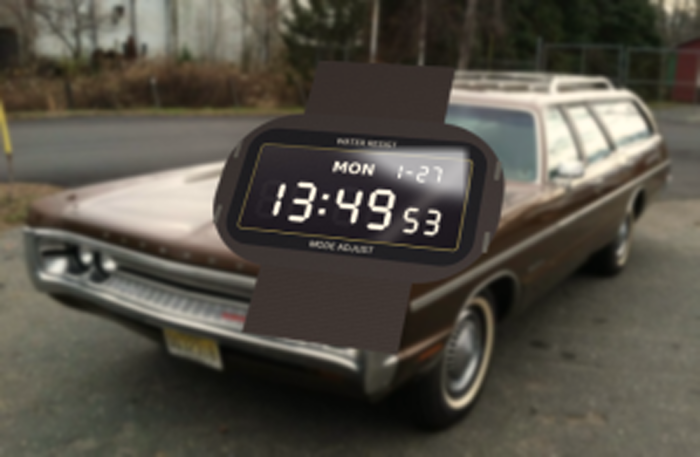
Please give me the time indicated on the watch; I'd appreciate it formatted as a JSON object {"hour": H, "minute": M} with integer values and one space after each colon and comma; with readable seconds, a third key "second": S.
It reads {"hour": 13, "minute": 49, "second": 53}
